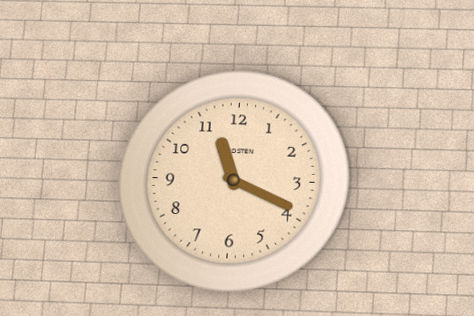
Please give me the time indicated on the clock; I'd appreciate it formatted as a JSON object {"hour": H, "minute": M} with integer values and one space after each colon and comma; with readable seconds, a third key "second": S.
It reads {"hour": 11, "minute": 19}
